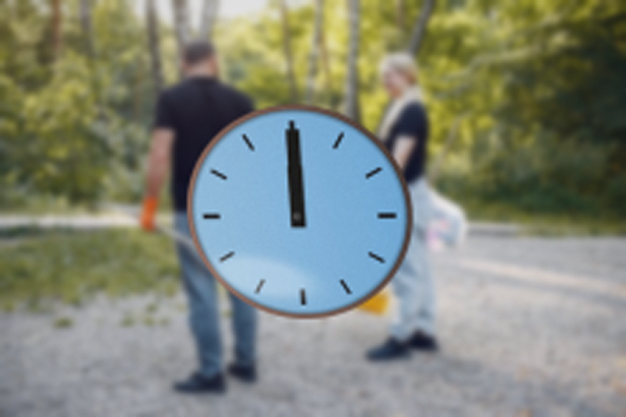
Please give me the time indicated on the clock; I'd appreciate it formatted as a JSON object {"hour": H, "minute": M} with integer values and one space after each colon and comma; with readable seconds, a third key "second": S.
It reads {"hour": 12, "minute": 0}
